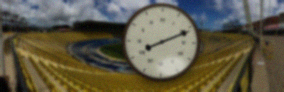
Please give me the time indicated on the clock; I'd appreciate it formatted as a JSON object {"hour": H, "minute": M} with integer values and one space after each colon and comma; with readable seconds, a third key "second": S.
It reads {"hour": 8, "minute": 11}
